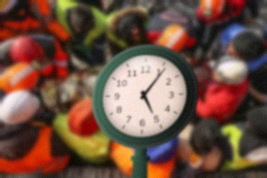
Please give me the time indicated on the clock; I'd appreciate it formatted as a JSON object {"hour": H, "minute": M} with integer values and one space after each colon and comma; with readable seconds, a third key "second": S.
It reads {"hour": 5, "minute": 6}
